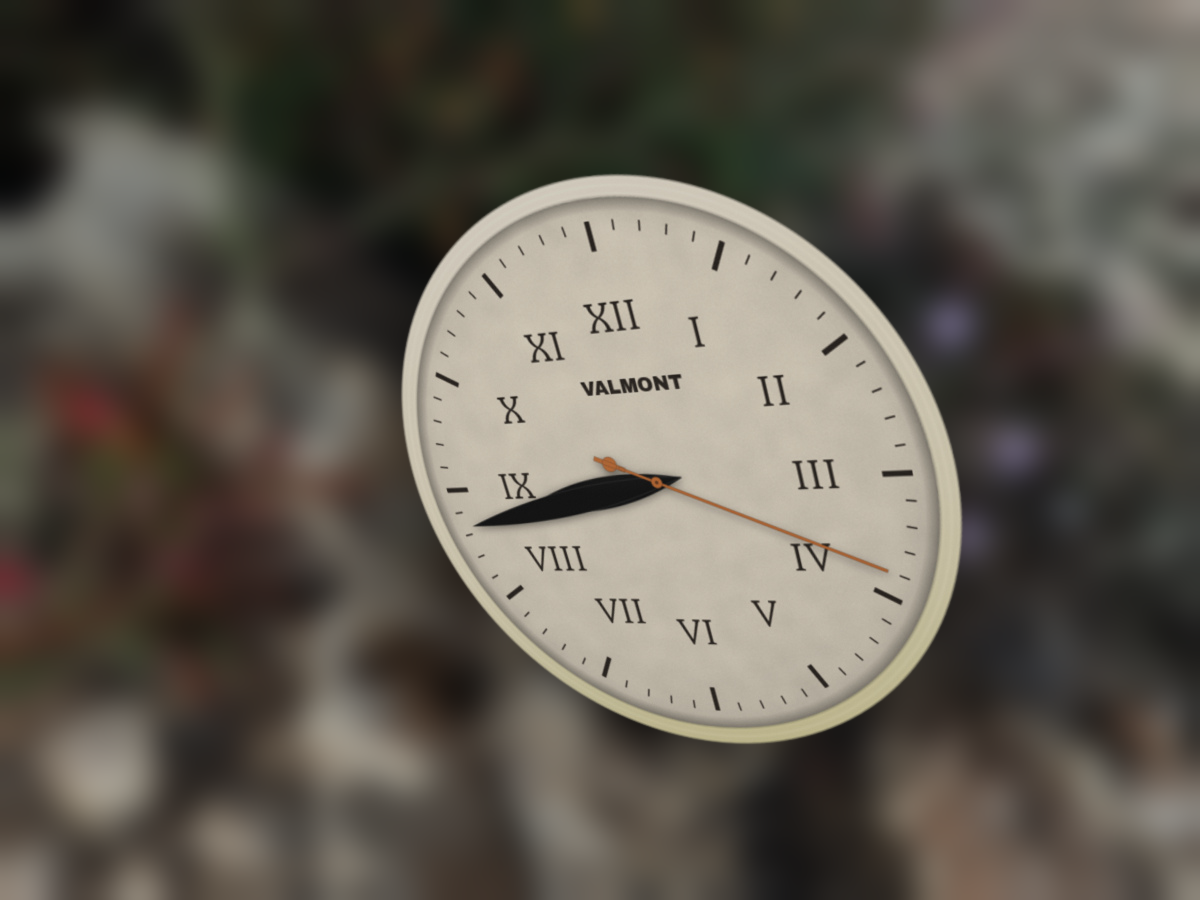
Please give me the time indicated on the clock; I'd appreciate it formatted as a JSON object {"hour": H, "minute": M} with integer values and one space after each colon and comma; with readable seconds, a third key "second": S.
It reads {"hour": 8, "minute": 43, "second": 19}
